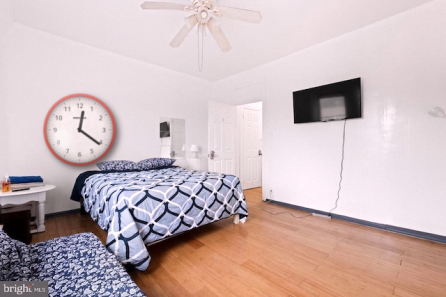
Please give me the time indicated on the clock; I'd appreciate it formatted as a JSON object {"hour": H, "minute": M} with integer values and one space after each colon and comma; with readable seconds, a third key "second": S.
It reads {"hour": 12, "minute": 21}
